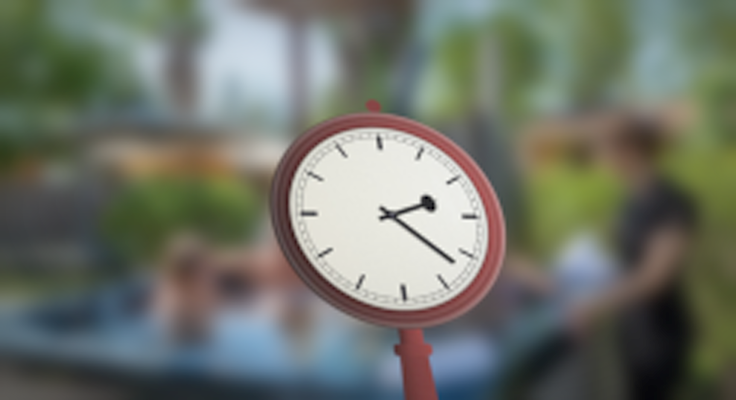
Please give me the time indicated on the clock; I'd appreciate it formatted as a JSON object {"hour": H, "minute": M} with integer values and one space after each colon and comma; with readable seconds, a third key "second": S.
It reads {"hour": 2, "minute": 22}
